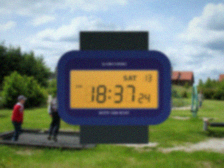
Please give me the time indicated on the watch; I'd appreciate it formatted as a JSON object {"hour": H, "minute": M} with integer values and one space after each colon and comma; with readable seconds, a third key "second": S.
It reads {"hour": 18, "minute": 37}
